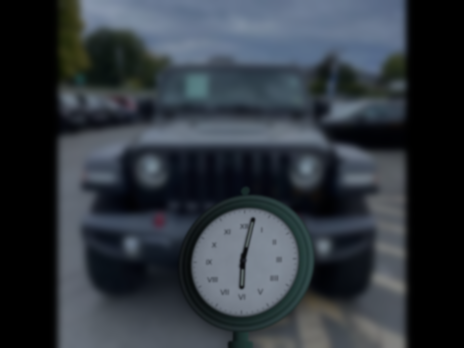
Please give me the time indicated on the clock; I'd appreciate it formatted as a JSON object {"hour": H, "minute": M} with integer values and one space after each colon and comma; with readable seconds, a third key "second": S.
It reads {"hour": 6, "minute": 2}
